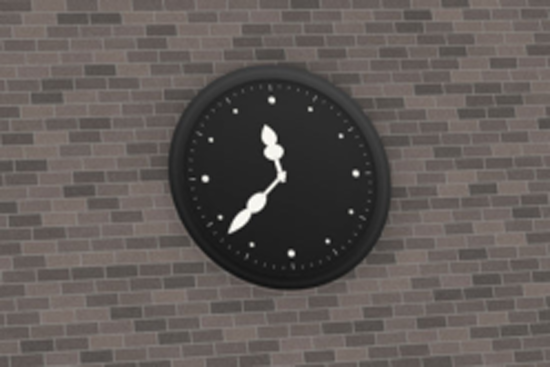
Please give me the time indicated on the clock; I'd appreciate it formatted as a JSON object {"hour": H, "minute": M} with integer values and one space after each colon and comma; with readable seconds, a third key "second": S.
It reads {"hour": 11, "minute": 38}
